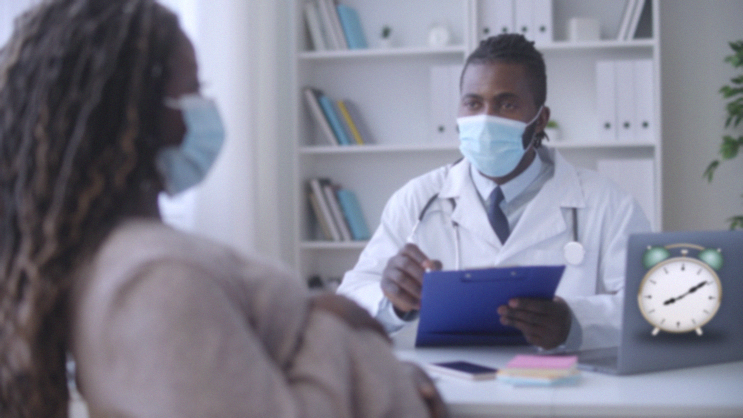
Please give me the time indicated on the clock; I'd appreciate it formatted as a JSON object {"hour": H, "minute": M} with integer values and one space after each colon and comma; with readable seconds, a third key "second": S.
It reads {"hour": 8, "minute": 9}
